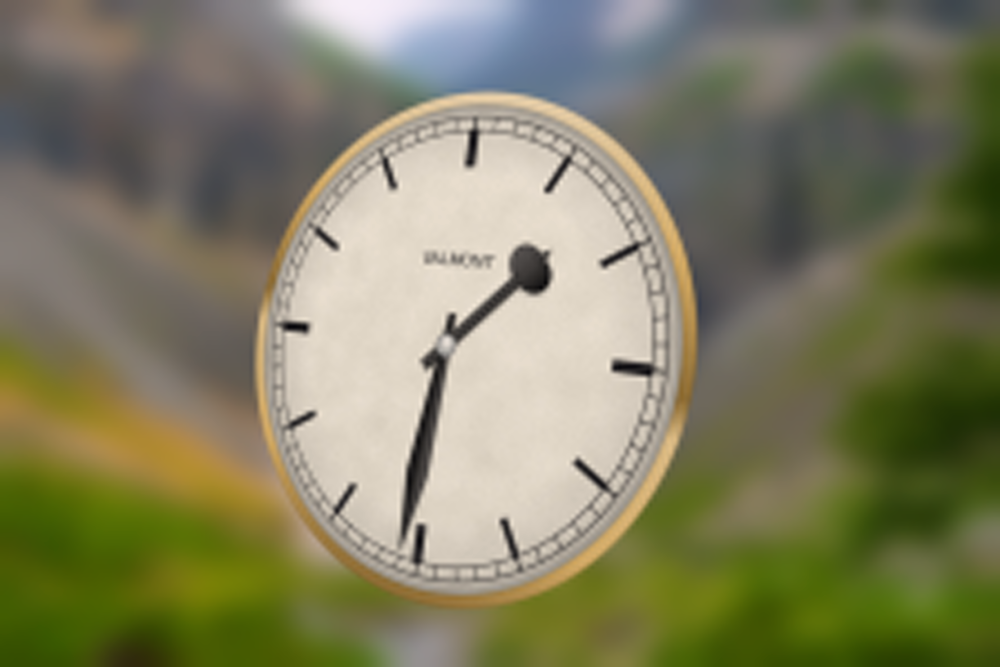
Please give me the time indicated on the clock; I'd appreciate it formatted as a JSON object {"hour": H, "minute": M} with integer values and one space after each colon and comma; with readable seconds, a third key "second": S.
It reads {"hour": 1, "minute": 31}
